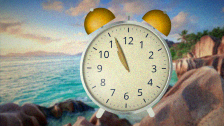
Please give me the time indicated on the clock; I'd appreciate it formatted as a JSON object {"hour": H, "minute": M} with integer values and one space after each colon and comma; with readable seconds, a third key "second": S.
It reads {"hour": 10, "minute": 56}
